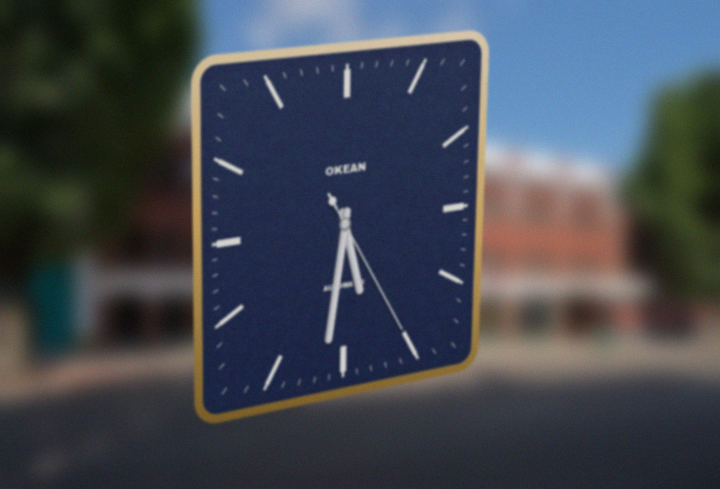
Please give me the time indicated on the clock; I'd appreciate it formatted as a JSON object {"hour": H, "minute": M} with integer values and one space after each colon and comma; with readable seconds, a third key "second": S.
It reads {"hour": 5, "minute": 31, "second": 25}
